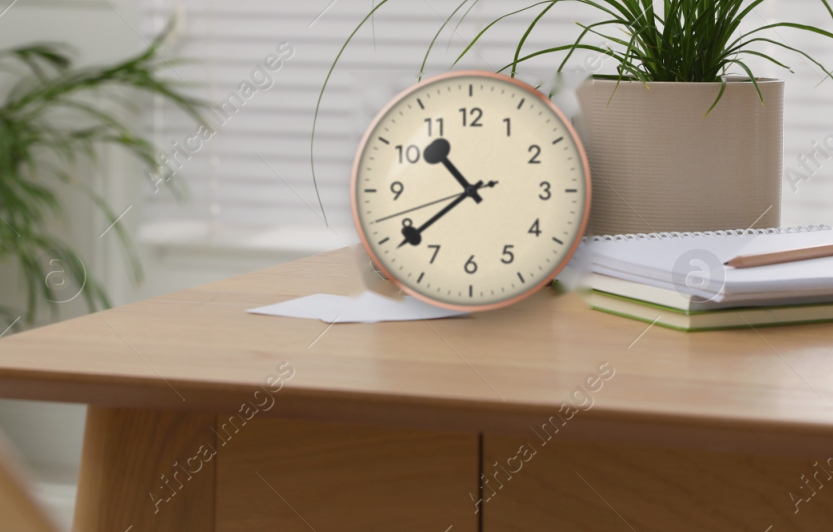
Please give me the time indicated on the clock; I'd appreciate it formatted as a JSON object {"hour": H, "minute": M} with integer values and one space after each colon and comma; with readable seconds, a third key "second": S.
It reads {"hour": 10, "minute": 38, "second": 42}
